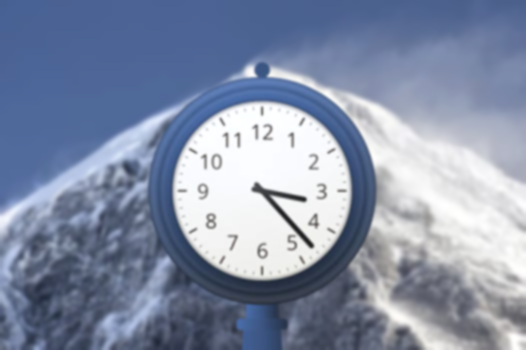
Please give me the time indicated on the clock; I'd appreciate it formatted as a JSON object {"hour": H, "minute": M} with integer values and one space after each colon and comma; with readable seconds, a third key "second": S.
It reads {"hour": 3, "minute": 23}
